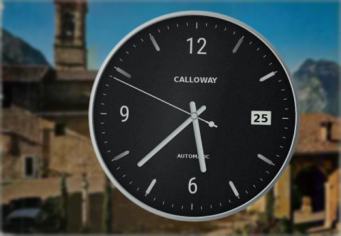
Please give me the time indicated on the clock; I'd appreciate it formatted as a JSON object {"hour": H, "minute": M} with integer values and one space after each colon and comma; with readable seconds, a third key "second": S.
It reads {"hour": 5, "minute": 37, "second": 49}
